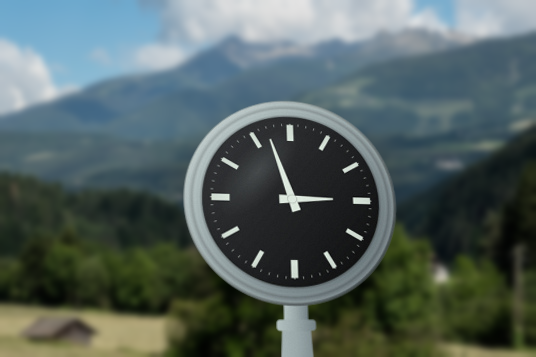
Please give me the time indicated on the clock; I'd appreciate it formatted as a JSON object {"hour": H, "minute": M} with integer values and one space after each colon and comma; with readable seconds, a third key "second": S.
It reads {"hour": 2, "minute": 57}
